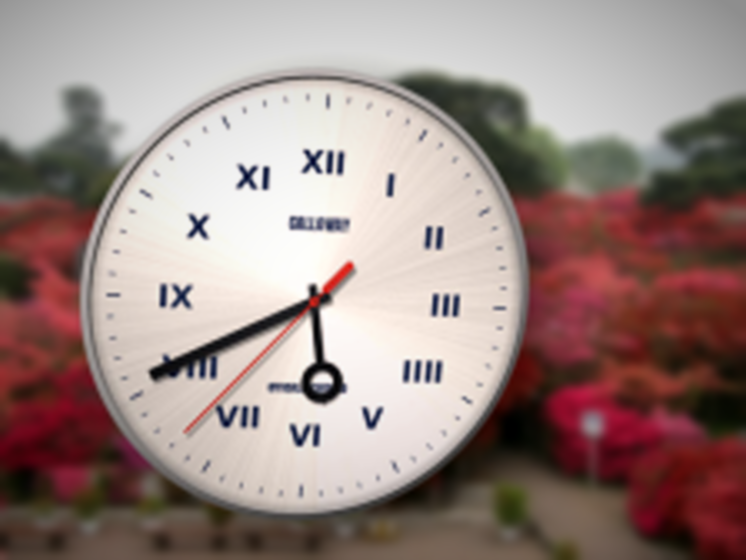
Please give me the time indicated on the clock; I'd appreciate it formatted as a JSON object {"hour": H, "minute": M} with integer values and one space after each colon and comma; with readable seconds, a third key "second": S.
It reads {"hour": 5, "minute": 40, "second": 37}
